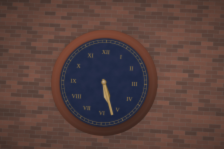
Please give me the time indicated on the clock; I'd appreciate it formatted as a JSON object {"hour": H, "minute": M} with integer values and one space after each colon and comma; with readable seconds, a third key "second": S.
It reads {"hour": 5, "minute": 27}
